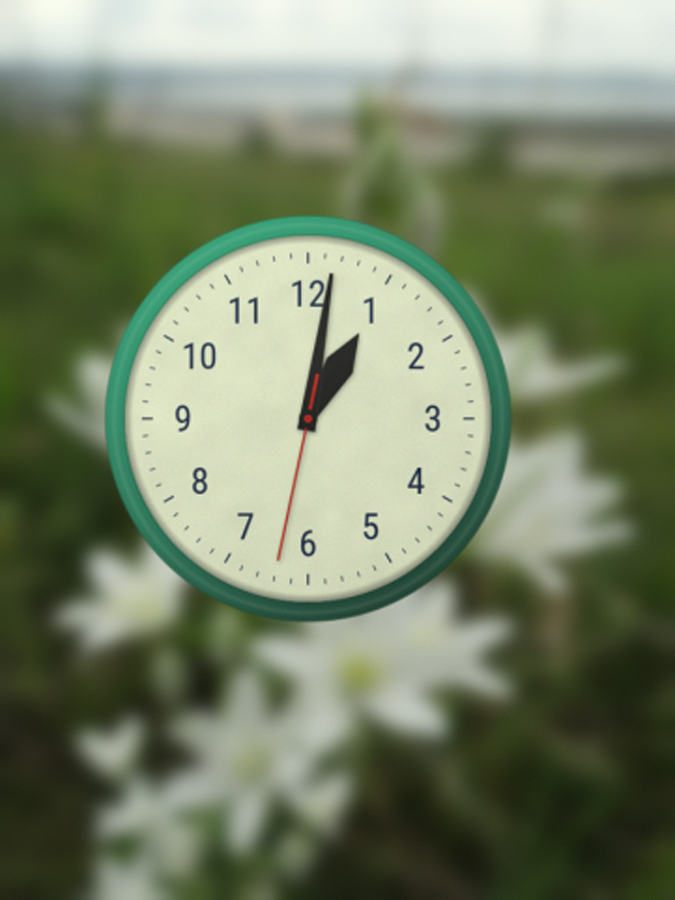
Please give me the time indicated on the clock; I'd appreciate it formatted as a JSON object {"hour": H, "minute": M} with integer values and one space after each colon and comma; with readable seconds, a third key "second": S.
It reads {"hour": 1, "minute": 1, "second": 32}
